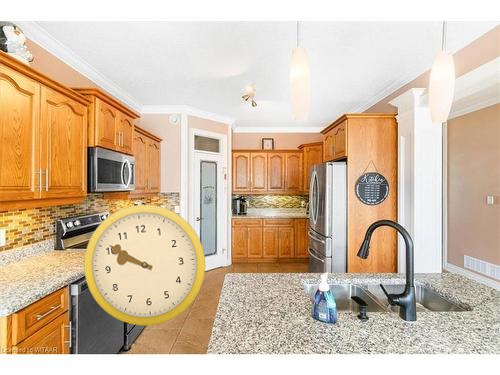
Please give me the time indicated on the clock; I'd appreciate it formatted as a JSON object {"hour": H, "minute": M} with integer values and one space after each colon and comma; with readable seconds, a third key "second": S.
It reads {"hour": 9, "minute": 51}
